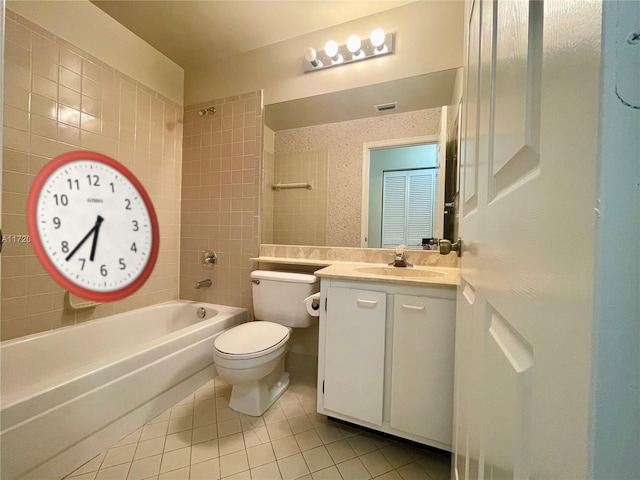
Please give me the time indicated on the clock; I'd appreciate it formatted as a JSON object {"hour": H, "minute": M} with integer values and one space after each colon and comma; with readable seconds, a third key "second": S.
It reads {"hour": 6, "minute": 38}
